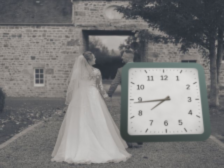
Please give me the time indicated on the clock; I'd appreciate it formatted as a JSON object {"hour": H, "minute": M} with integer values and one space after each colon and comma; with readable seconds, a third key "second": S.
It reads {"hour": 7, "minute": 44}
